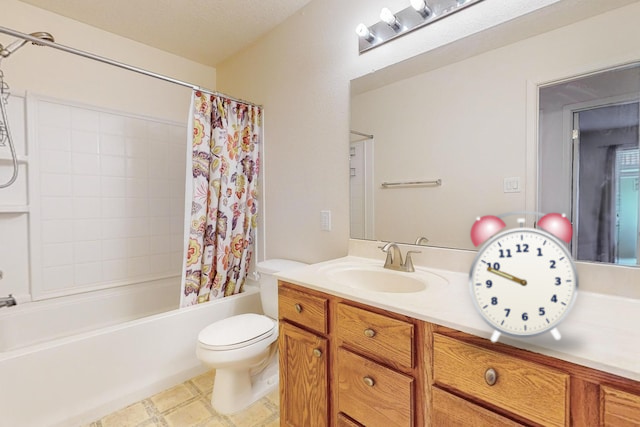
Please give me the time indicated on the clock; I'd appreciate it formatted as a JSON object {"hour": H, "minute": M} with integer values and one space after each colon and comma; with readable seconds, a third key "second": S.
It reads {"hour": 9, "minute": 49}
